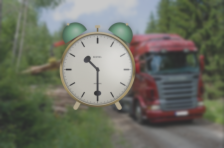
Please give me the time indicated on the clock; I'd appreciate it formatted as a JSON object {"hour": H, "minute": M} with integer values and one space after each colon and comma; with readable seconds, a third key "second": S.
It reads {"hour": 10, "minute": 30}
